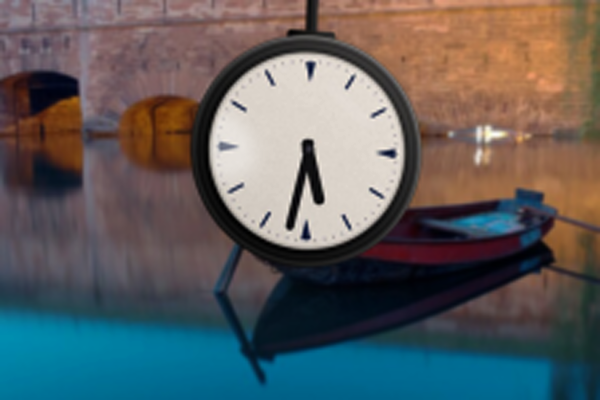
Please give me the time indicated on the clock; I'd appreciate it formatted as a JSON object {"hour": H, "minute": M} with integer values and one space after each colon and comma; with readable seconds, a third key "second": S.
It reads {"hour": 5, "minute": 32}
